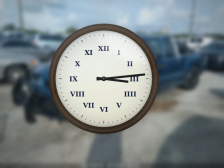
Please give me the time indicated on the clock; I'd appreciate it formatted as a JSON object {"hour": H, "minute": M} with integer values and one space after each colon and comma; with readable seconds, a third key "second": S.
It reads {"hour": 3, "minute": 14}
